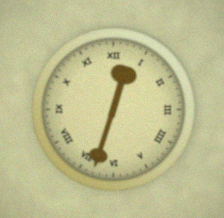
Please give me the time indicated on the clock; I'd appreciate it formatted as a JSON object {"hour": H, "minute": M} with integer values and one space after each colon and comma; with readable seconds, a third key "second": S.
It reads {"hour": 12, "minute": 33}
